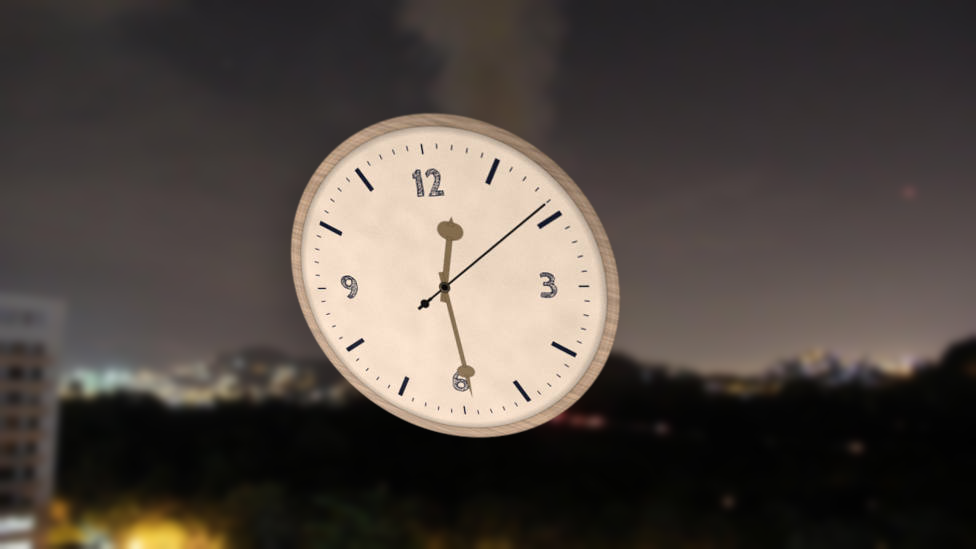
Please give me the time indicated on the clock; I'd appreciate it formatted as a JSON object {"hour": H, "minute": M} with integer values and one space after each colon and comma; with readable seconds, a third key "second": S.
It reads {"hour": 12, "minute": 29, "second": 9}
